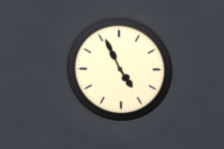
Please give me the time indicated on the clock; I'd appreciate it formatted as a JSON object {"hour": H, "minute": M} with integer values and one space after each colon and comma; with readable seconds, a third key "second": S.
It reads {"hour": 4, "minute": 56}
